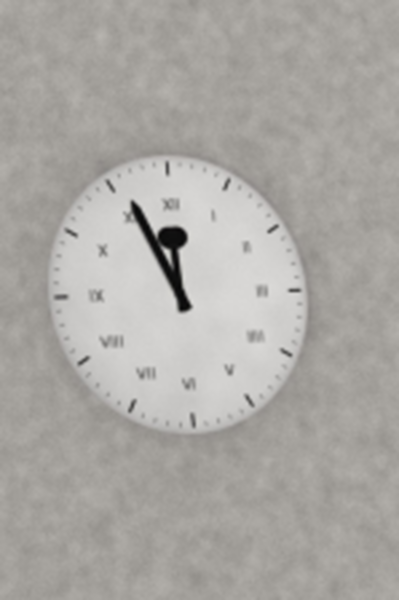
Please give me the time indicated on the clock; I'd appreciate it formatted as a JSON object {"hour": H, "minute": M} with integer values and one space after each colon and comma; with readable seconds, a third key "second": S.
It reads {"hour": 11, "minute": 56}
